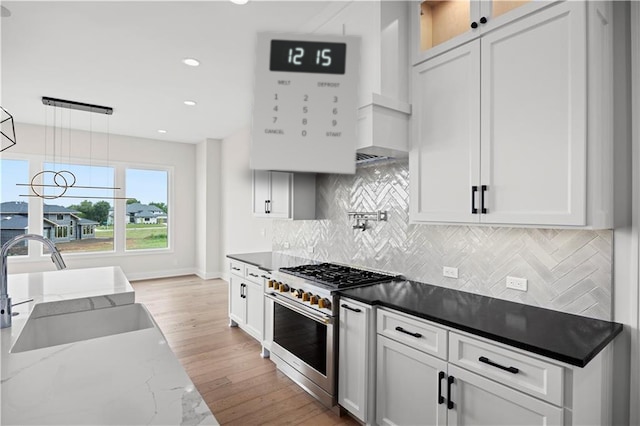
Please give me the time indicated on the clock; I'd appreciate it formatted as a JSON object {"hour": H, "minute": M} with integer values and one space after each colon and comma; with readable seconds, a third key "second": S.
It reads {"hour": 12, "minute": 15}
